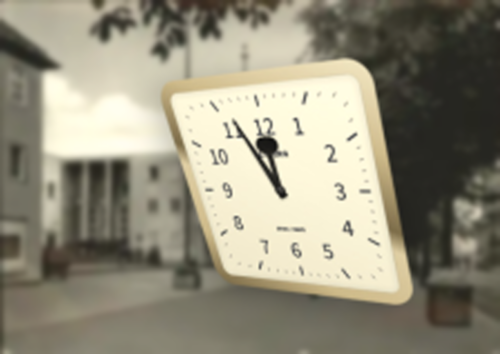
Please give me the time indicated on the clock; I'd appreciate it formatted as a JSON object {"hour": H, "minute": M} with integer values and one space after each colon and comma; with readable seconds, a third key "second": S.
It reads {"hour": 11, "minute": 56}
